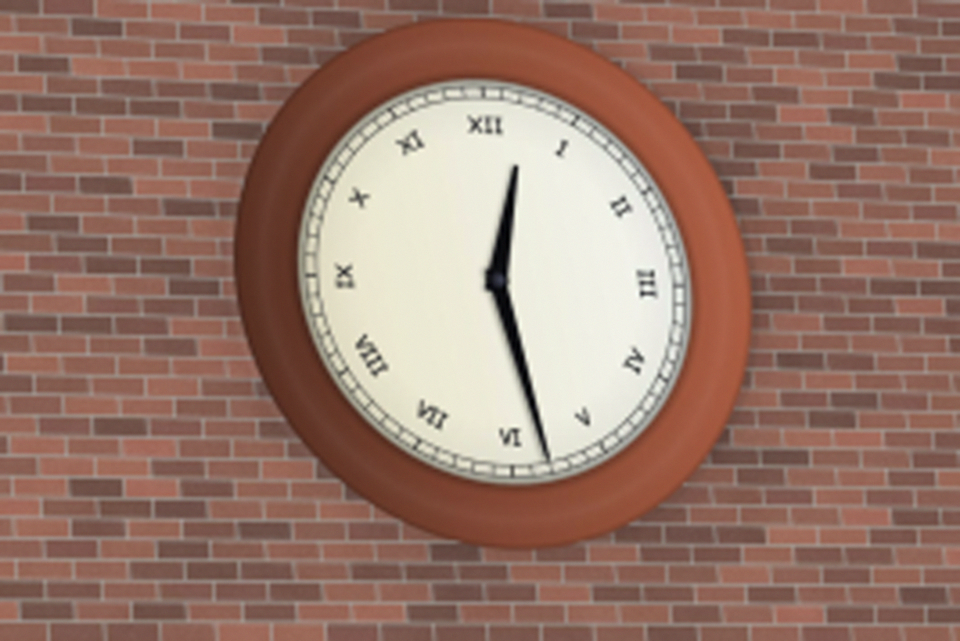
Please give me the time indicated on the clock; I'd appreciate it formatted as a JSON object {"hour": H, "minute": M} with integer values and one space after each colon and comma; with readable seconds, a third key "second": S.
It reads {"hour": 12, "minute": 28}
